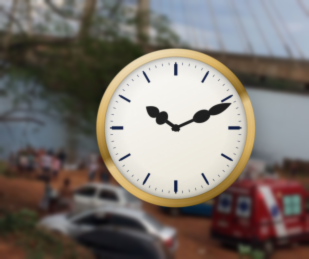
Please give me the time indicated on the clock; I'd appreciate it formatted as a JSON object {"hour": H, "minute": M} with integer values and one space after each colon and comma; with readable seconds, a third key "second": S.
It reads {"hour": 10, "minute": 11}
